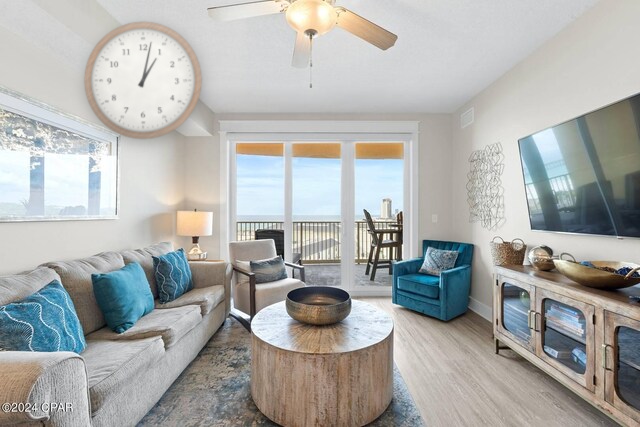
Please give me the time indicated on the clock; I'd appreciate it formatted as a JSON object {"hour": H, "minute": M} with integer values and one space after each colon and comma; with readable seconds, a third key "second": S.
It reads {"hour": 1, "minute": 2}
